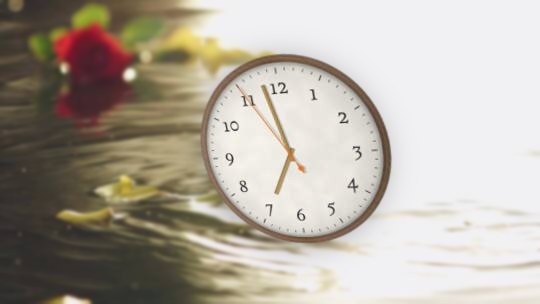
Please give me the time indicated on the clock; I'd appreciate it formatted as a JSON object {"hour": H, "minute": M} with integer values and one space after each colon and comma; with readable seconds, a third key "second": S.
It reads {"hour": 6, "minute": 57, "second": 55}
